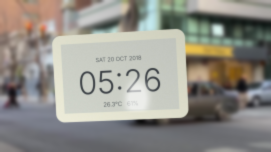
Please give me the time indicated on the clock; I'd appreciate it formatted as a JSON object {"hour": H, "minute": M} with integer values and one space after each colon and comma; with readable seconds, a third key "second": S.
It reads {"hour": 5, "minute": 26}
